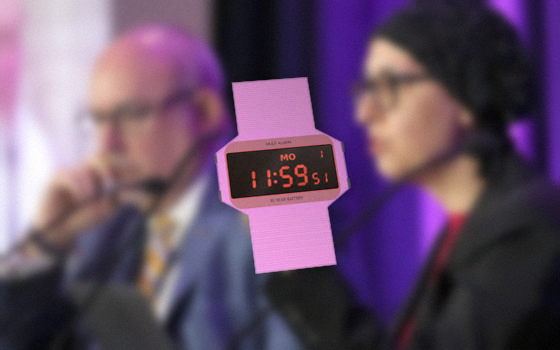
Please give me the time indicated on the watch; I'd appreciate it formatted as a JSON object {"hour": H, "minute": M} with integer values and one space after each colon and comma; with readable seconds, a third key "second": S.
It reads {"hour": 11, "minute": 59, "second": 51}
